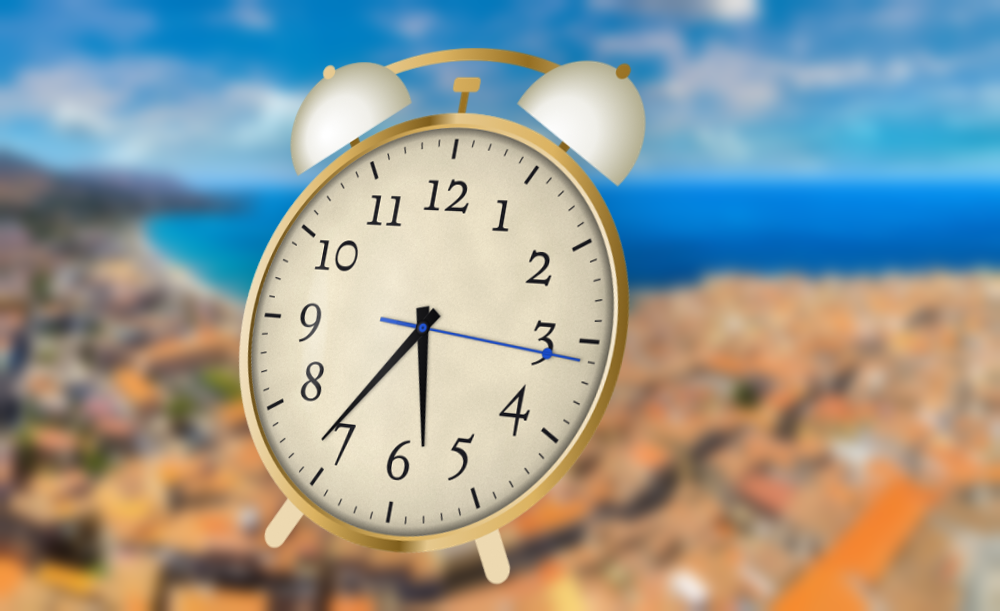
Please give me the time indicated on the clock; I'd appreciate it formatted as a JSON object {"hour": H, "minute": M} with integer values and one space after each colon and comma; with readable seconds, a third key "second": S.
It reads {"hour": 5, "minute": 36, "second": 16}
